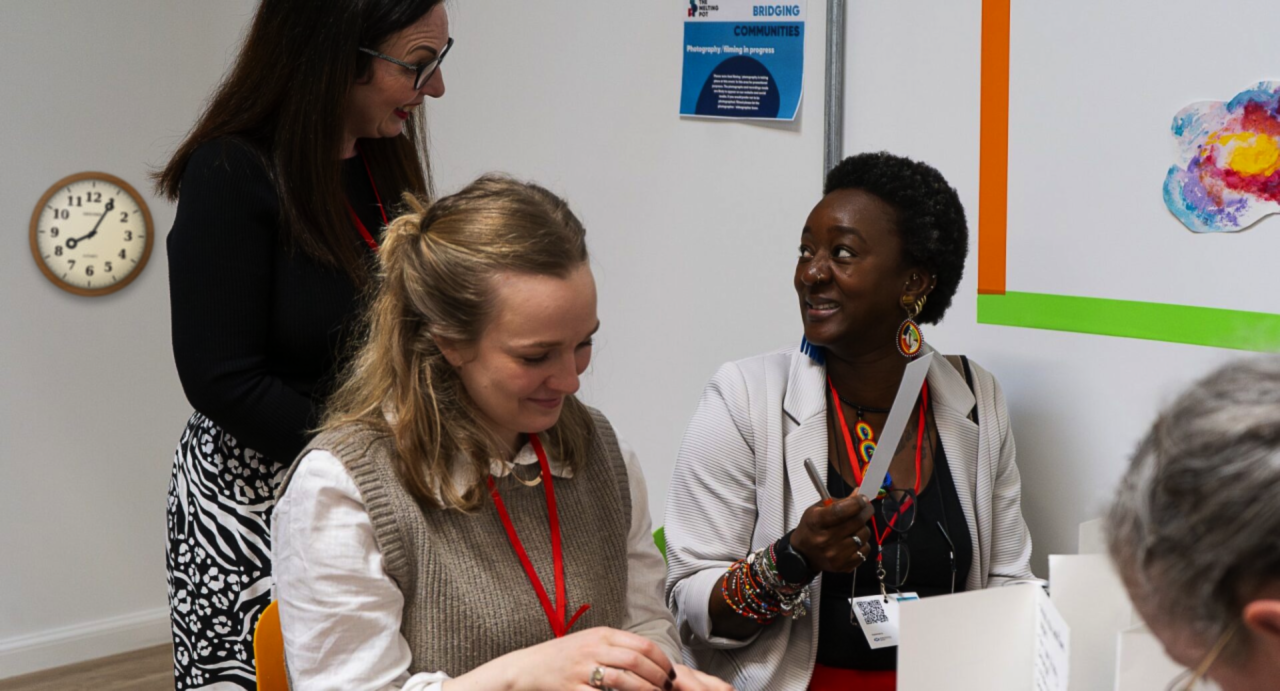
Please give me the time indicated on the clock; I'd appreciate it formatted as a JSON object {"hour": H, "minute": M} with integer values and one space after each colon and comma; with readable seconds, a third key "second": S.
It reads {"hour": 8, "minute": 5}
